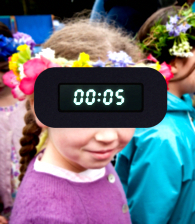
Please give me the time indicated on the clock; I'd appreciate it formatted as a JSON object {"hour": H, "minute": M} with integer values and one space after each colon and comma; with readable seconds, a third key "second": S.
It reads {"hour": 0, "minute": 5}
